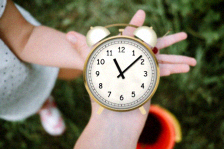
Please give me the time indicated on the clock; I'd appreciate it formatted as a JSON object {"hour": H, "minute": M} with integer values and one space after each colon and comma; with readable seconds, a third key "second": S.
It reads {"hour": 11, "minute": 8}
